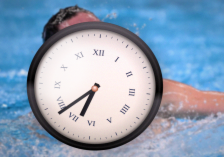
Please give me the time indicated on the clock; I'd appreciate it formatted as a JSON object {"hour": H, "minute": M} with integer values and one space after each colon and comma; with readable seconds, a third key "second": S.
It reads {"hour": 6, "minute": 38}
